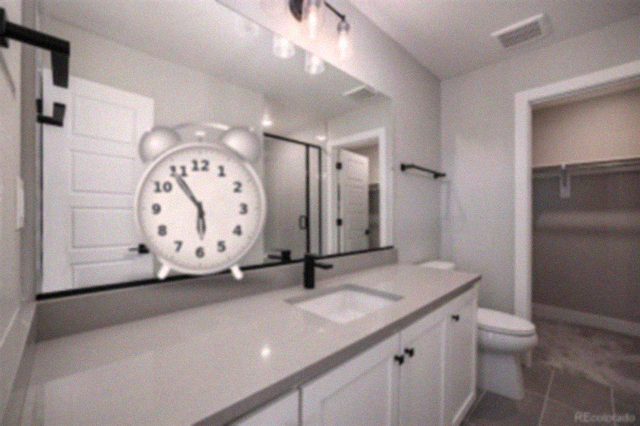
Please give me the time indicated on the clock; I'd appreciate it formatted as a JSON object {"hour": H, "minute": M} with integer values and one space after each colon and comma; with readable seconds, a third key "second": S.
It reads {"hour": 5, "minute": 54}
